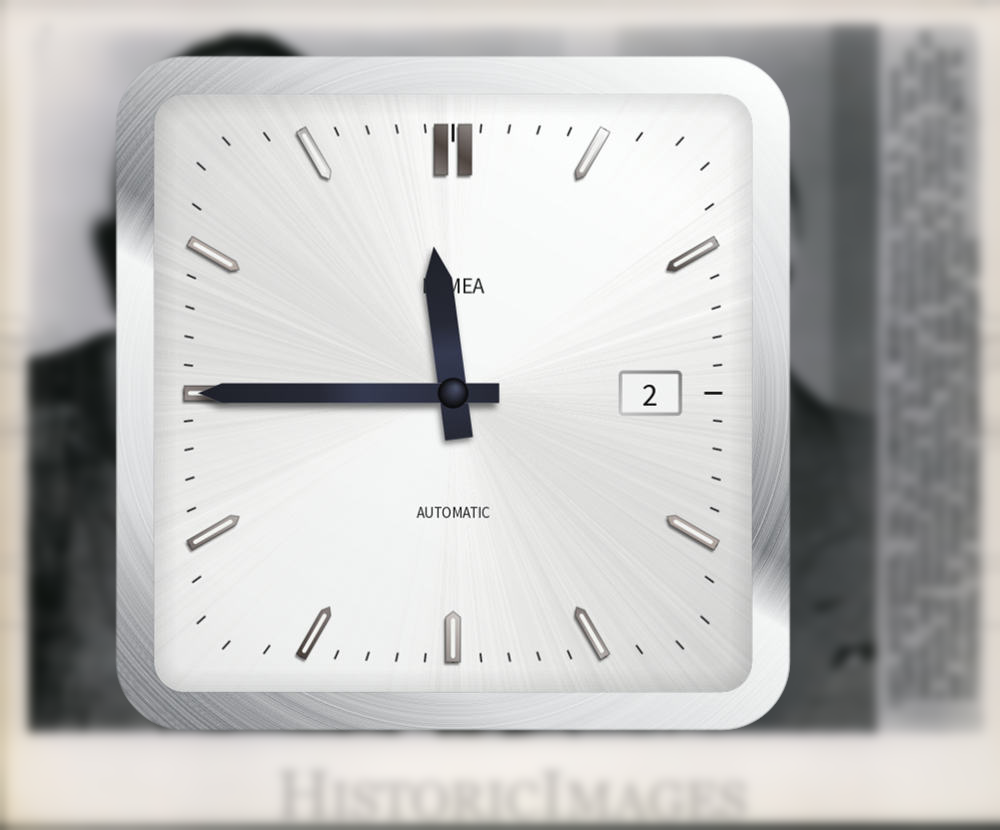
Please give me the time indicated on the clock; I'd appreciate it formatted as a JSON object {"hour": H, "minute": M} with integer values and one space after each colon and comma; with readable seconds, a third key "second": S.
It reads {"hour": 11, "minute": 45}
